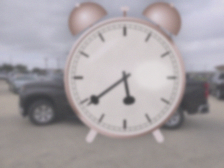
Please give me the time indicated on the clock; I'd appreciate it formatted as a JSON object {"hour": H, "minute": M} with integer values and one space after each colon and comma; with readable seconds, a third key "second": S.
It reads {"hour": 5, "minute": 39}
